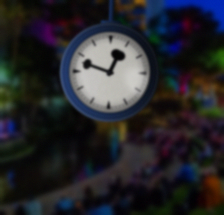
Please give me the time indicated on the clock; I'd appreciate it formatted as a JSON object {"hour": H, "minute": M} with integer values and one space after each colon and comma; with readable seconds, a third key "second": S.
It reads {"hour": 12, "minute": 48}
